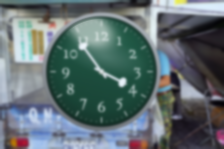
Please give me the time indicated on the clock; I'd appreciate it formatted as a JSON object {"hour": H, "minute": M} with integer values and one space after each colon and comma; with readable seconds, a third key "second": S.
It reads {"hour": 3, "minute": 54}
